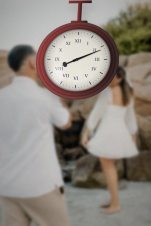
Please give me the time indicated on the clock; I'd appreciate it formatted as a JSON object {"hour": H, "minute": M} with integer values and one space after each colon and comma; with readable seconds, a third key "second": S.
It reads {"hour": 8, "minute": 11}
